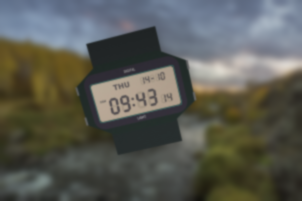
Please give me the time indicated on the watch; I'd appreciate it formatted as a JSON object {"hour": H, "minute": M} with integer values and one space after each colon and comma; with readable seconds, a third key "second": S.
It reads {"hour": 9, "minute": 43}
